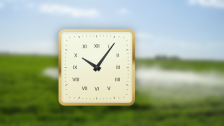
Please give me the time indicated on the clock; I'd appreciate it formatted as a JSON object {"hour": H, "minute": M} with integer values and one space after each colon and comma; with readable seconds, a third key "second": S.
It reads {"hour": 10, "minute": 6}
